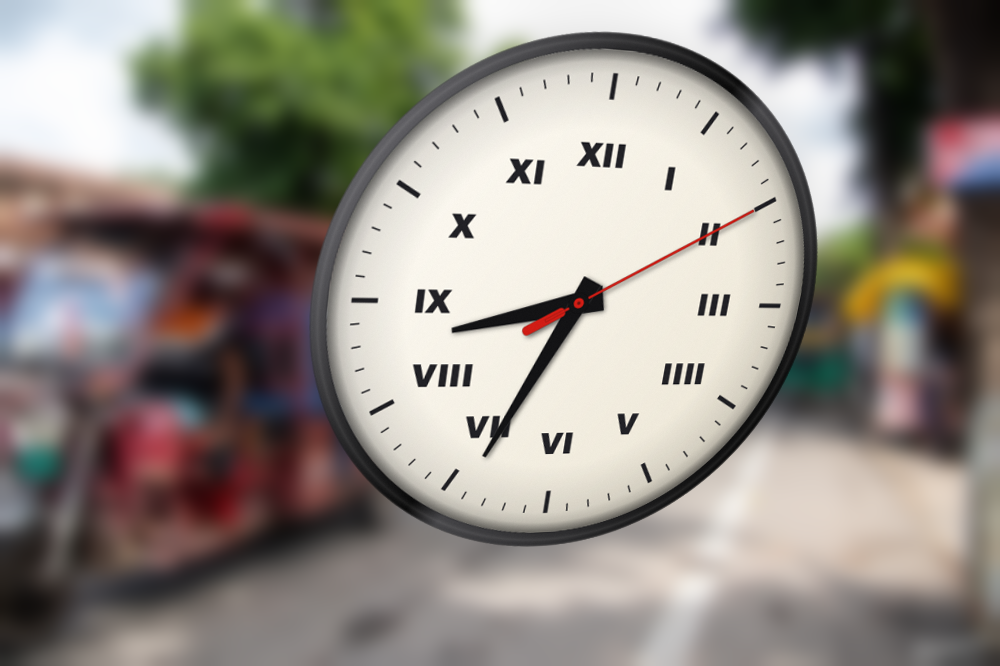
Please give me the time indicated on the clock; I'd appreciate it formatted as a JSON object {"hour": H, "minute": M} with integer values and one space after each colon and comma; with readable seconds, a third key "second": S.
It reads {"hour": 8, "minute": 34, "second": 10}
